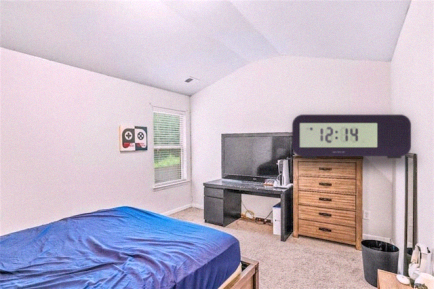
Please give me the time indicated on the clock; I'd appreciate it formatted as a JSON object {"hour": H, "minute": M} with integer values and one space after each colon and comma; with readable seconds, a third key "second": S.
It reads {"hour": 12, "minute": 14}
